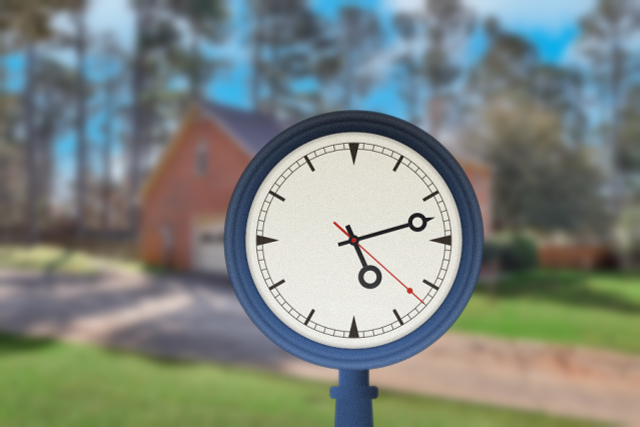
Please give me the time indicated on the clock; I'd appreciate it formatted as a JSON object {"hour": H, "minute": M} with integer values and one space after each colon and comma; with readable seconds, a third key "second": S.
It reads {"hour": 5, "minute": 12, "second": 22}
